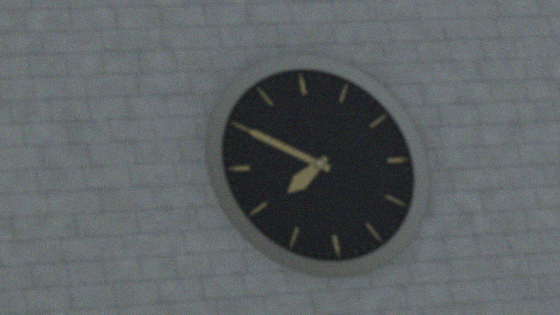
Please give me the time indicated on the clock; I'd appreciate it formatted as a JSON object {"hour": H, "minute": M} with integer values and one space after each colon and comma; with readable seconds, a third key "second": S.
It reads {"hour": 7, "minute": 50}
